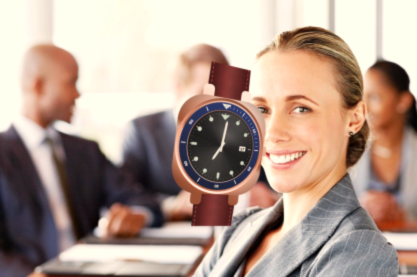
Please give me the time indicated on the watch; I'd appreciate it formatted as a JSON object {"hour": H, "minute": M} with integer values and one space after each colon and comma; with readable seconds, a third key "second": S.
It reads {"hour": 7, "minute": 1}
